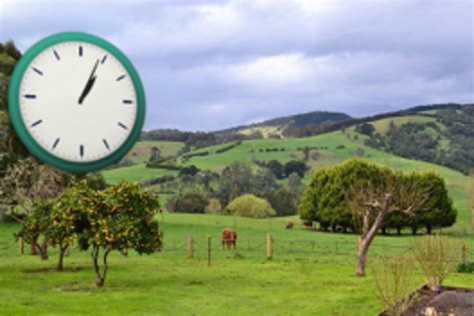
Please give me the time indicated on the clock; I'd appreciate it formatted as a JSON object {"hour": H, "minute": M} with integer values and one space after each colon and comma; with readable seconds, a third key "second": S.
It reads {"hour": 1, "minute": 4}
